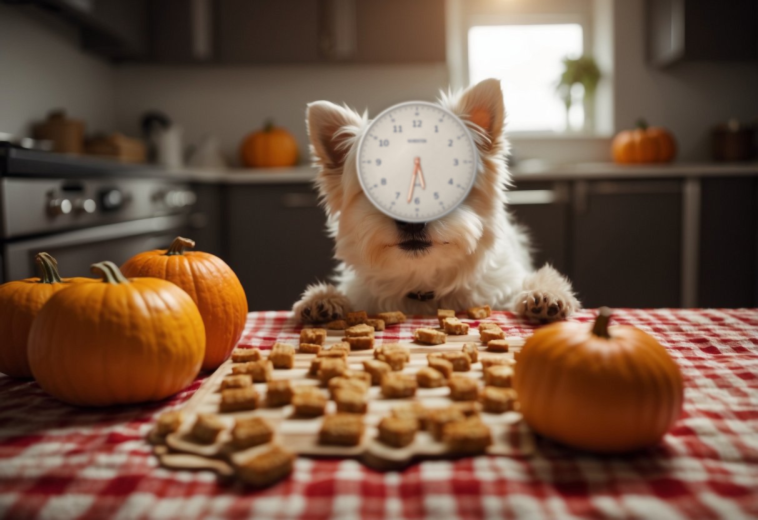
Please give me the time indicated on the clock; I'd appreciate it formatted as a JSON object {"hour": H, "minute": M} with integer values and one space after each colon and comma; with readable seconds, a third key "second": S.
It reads {"hour": 5, "minute": 32}
